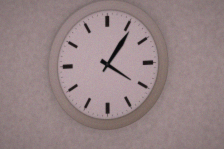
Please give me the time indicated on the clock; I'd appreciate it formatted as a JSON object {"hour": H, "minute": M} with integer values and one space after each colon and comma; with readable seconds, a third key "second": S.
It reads {"hour": 4, "minute": 6}
